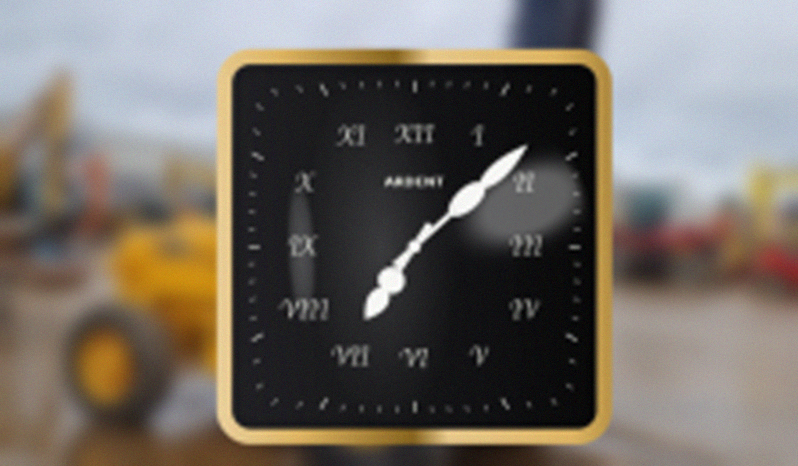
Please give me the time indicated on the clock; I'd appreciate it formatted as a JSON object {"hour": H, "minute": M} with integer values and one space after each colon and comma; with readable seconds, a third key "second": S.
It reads {"hour": 7, "minute": 8}
